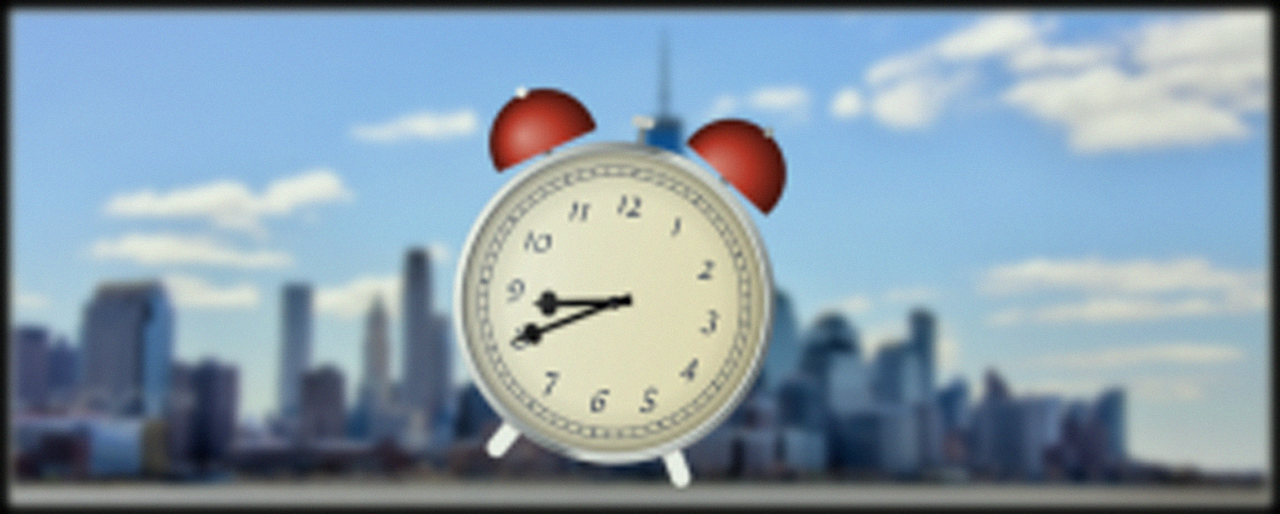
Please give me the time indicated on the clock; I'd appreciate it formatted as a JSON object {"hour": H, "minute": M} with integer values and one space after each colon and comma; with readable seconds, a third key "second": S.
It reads {"hour": 8, "minute": 40}
